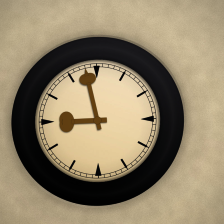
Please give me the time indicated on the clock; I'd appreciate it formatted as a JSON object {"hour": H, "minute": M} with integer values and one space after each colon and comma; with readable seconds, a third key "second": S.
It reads {"hour": 8, "minute": 58}
